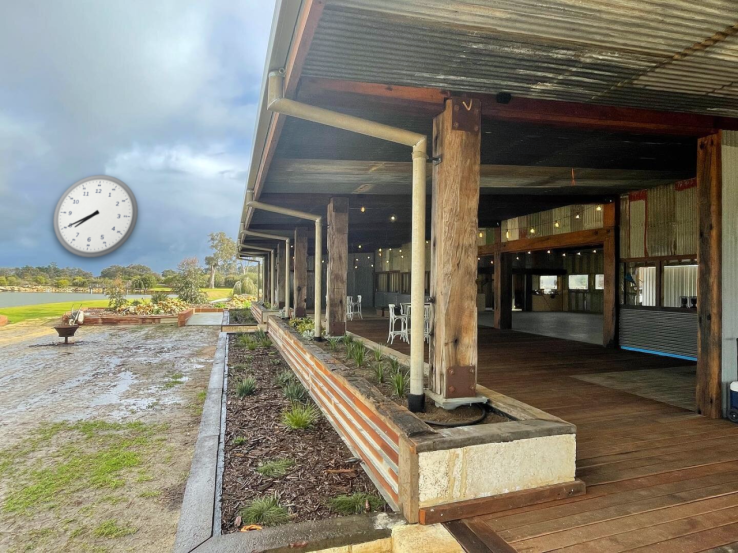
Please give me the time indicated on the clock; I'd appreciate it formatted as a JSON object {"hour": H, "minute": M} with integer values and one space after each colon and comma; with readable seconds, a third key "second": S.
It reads {"hour": 7, "minute": 40}
